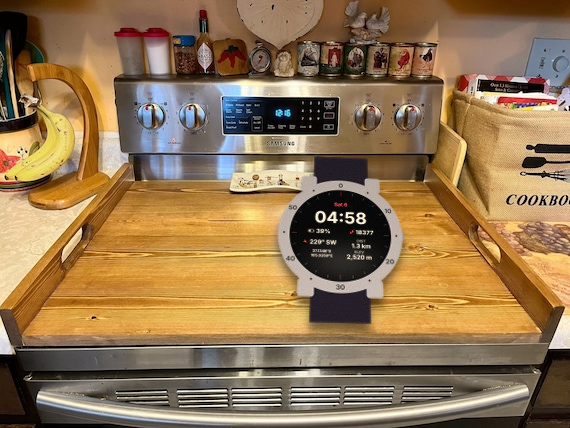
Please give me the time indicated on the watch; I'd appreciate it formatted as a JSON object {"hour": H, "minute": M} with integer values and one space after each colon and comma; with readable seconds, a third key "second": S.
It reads {"hour": 4, "minute": 58}
